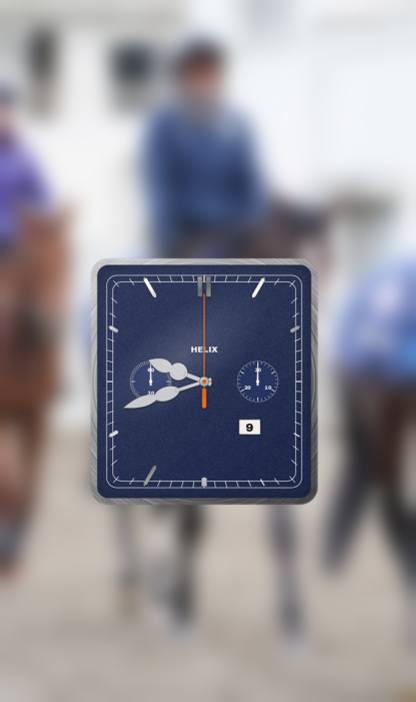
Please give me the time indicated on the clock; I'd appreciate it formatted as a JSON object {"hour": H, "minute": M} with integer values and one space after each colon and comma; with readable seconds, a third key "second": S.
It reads {"hour": 9, "minute": 42}
